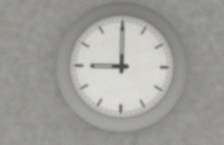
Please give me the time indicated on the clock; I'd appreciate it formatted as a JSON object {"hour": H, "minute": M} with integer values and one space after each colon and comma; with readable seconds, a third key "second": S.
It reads {"hour": 9, "minute": 0}
